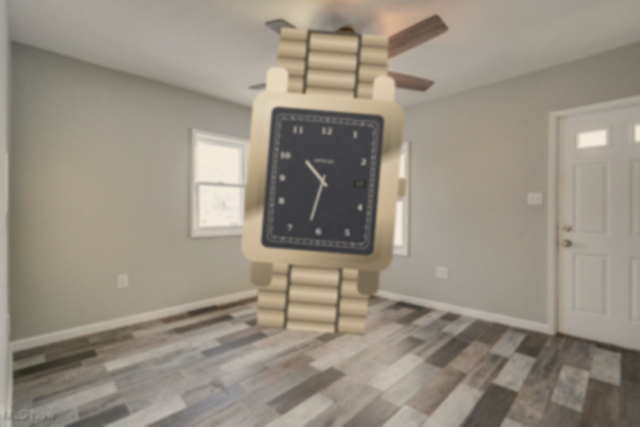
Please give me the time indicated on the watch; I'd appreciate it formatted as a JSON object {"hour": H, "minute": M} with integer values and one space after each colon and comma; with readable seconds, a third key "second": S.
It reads {"hour": 10, "minute": 32}
